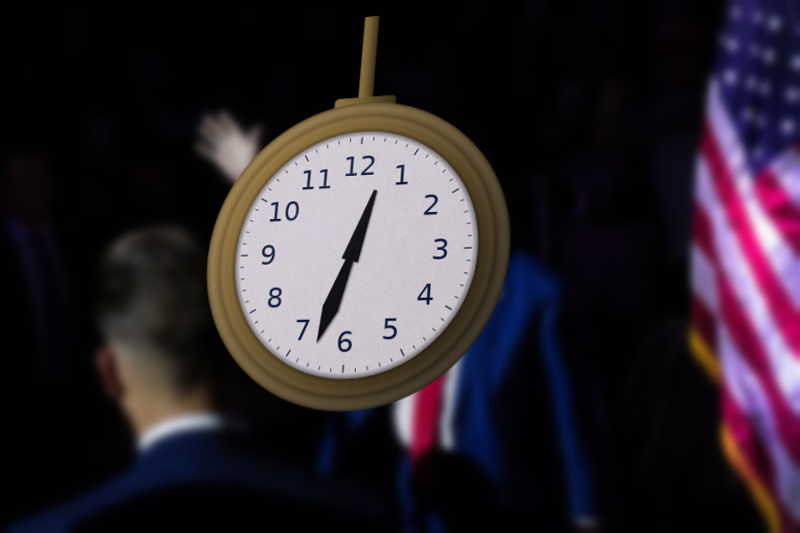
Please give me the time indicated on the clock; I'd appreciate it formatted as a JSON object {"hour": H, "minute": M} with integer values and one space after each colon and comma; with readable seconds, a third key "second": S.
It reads {"hour": 12, "minute": 33}
